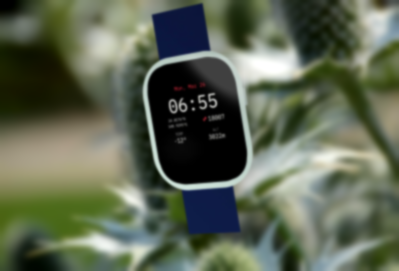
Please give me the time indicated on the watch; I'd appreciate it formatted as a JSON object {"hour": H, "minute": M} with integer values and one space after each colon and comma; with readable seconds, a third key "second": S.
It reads {"hour": 6, "minute": 55}
